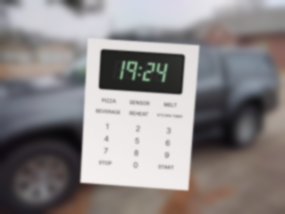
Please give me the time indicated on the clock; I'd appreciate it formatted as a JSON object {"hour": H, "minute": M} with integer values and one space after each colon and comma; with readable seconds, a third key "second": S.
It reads {"hour": 19, "minute": 24}
